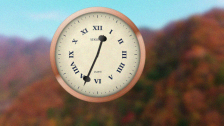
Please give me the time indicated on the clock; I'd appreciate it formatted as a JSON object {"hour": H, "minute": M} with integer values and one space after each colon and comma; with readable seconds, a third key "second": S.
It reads {"hour": 12, "minute": 34}
